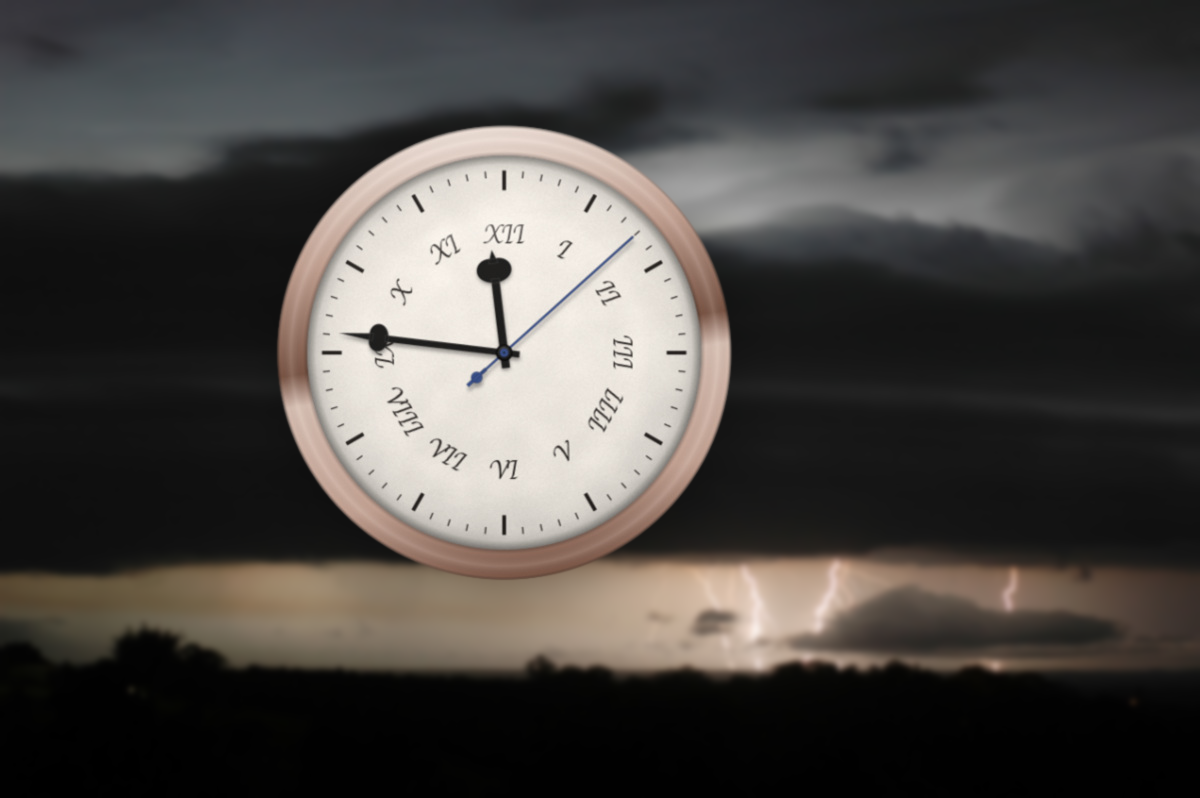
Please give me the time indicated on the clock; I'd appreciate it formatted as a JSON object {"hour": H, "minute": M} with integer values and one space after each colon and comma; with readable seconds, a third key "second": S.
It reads {"hour": 11, "minute": 46, "second": 8}
